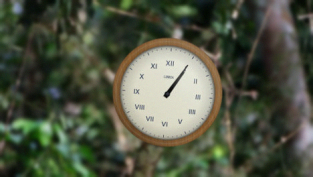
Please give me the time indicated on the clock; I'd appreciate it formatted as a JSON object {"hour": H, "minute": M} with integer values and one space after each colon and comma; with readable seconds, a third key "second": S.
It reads {"hour": 1, "minute": 5}
